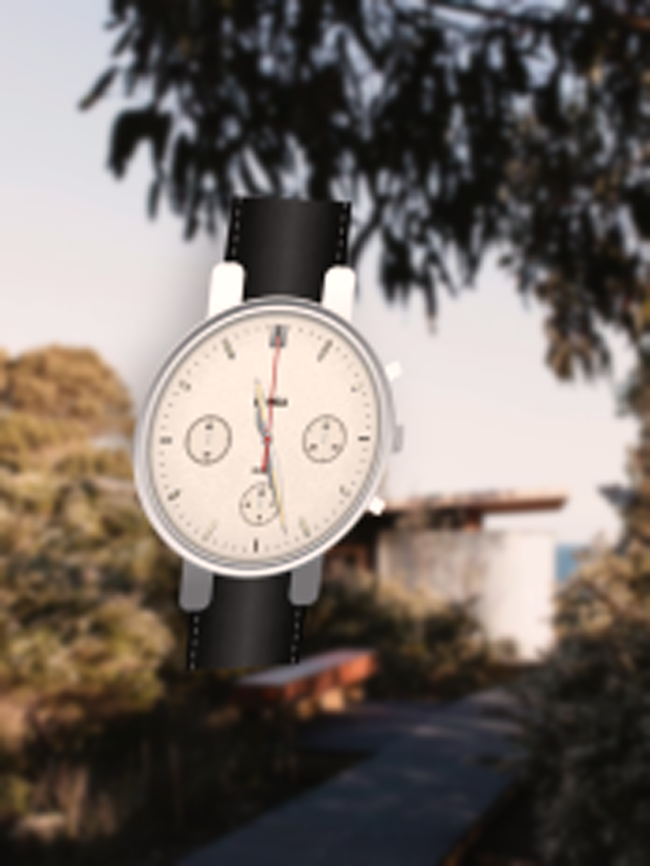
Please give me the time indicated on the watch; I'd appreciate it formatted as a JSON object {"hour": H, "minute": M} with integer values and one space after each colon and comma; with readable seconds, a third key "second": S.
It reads {"hour": 11, "minute": 27}
